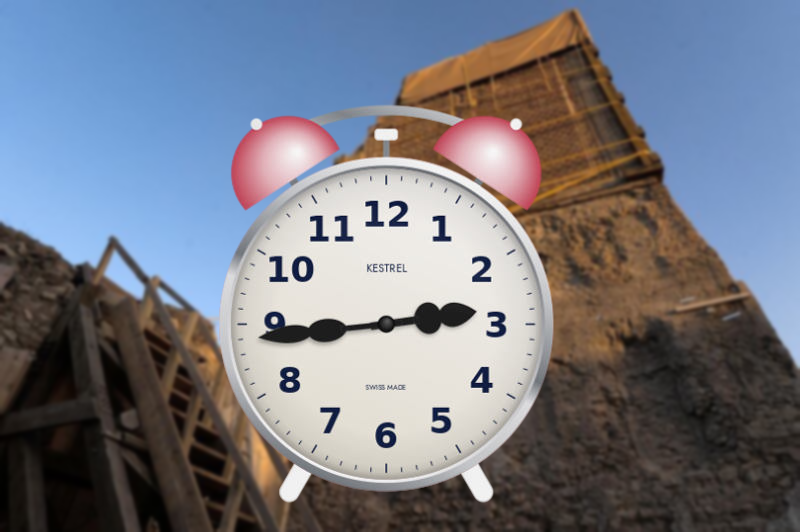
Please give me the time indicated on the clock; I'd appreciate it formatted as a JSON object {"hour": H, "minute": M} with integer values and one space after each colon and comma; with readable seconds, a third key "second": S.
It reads {"hour": 2, "minute": 44}
